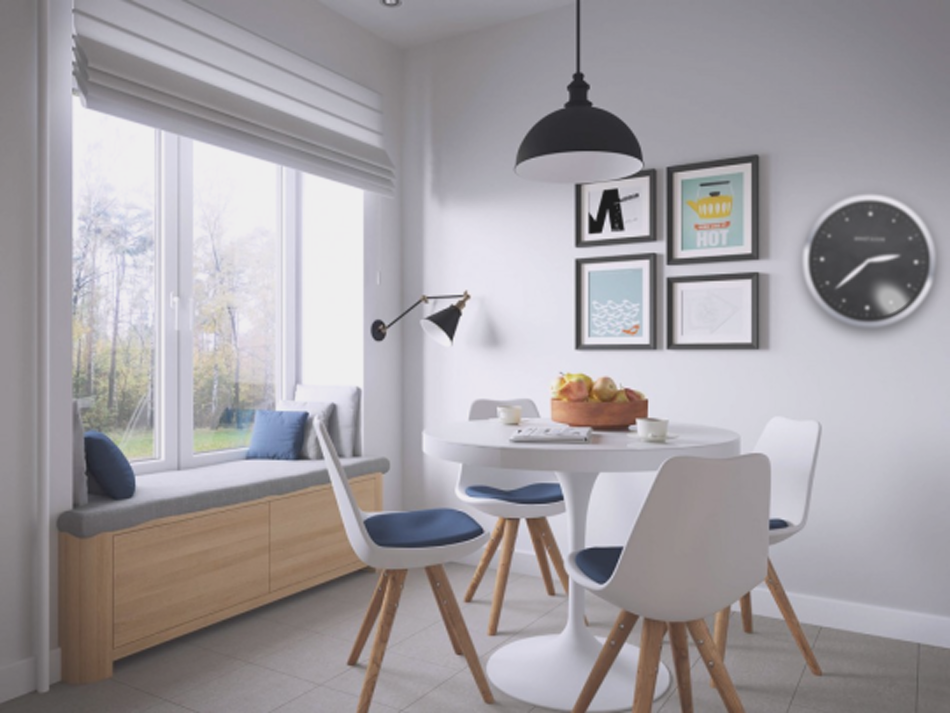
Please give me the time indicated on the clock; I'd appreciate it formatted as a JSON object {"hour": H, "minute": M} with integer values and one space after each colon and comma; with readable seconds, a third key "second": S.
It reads {"hour": 2, "minute": 38}
